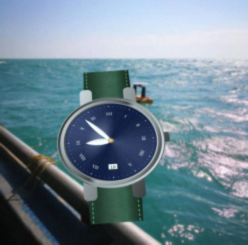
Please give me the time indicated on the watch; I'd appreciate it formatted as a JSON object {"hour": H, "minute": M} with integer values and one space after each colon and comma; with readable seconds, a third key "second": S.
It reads {"hour": 8, "minute": 53}
